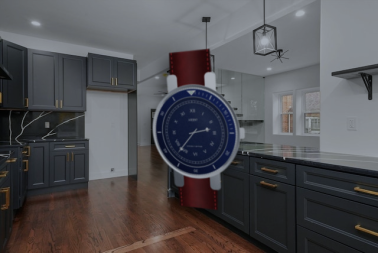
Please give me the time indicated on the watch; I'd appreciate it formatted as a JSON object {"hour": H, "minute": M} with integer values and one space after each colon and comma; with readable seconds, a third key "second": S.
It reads {"hour": 2, "minute": 37}
